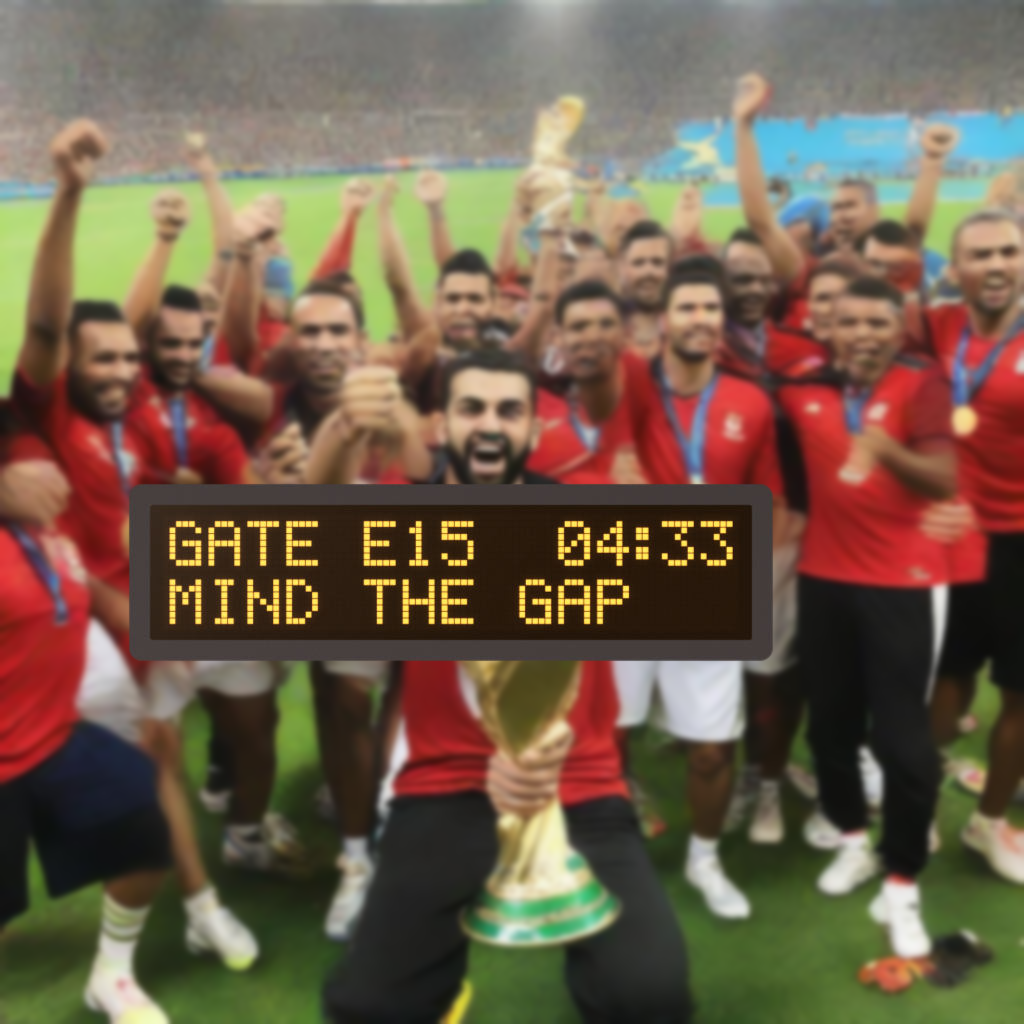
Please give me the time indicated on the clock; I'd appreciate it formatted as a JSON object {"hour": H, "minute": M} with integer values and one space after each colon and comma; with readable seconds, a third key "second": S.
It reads {"hour": 4, "minute": 33}
